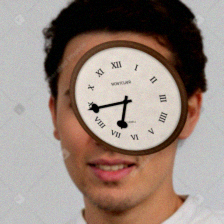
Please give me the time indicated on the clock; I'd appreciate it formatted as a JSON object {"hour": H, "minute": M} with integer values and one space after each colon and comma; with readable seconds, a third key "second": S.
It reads {"hour": 6, "minute": 44}
